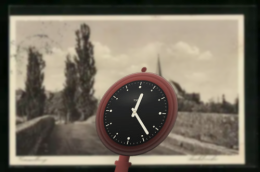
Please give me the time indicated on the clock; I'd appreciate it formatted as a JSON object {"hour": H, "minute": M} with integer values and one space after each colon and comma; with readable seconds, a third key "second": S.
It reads {"hour": 12, "minute": 23}
